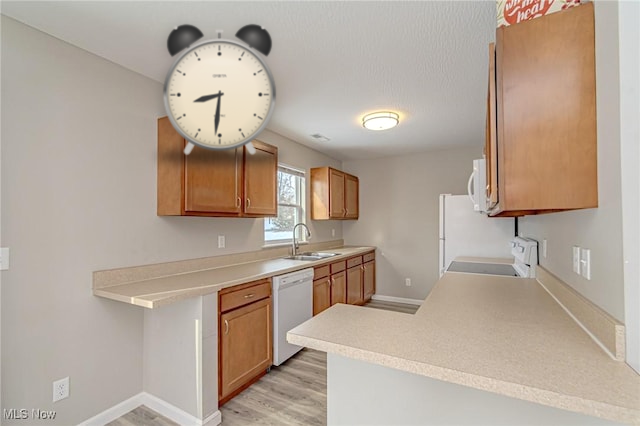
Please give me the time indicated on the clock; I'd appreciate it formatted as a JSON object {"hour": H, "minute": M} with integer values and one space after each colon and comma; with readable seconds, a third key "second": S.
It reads {"hour": 8, "minute": 31}
